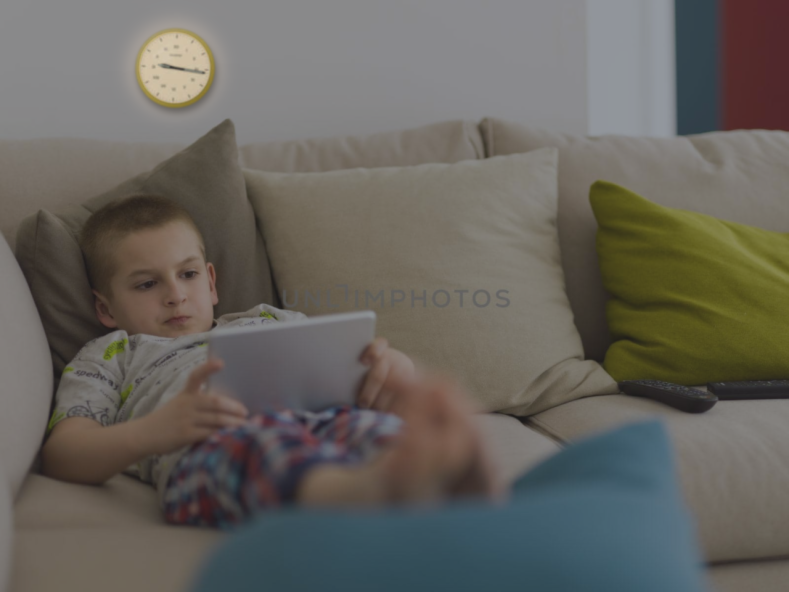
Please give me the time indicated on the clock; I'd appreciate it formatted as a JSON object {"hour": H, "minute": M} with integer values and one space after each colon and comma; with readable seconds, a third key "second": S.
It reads {"hour": 9, "minute": 16}
